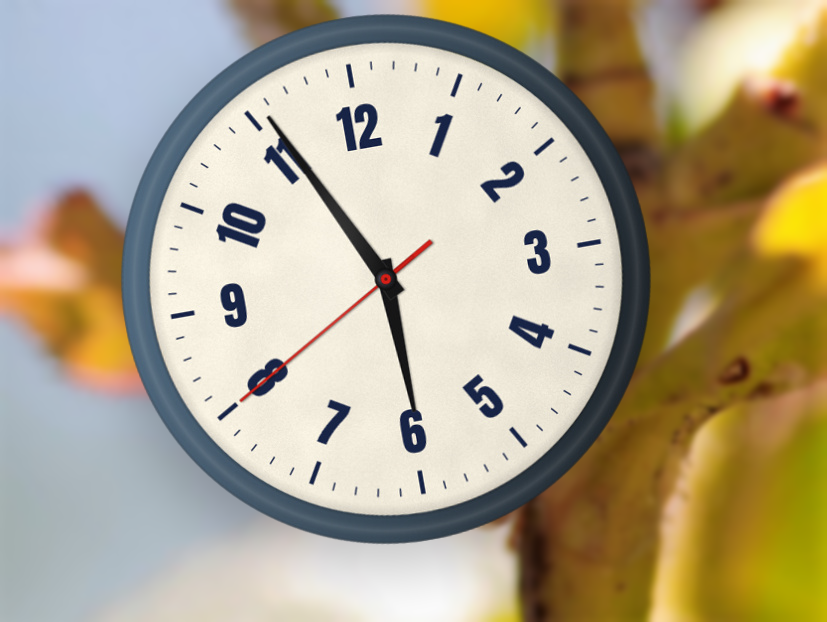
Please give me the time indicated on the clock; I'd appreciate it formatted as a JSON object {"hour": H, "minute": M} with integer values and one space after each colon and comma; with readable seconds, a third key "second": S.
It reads {"hour": 5, "minute": 55, "second": 40}
